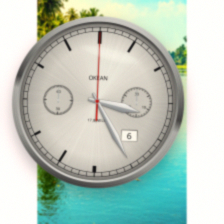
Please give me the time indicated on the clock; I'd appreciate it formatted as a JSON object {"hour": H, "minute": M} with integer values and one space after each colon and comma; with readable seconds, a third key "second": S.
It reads {"hour": 3, "minute": 25}
